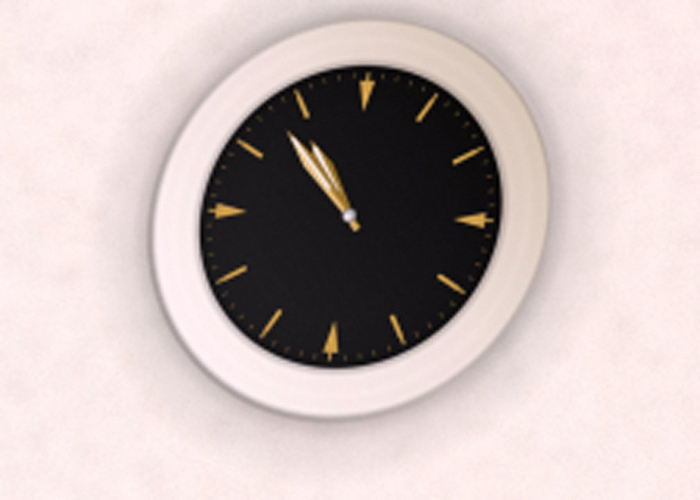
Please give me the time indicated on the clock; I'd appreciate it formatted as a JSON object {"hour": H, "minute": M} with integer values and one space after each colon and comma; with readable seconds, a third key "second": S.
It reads {"hour": 10, "minute": 53}
